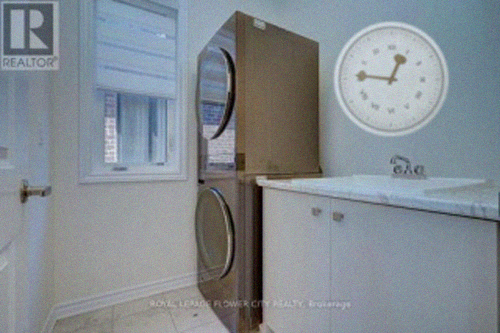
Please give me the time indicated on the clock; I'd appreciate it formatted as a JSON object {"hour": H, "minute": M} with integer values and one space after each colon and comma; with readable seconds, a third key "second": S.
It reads {"hour": 12, "minute": 46}
